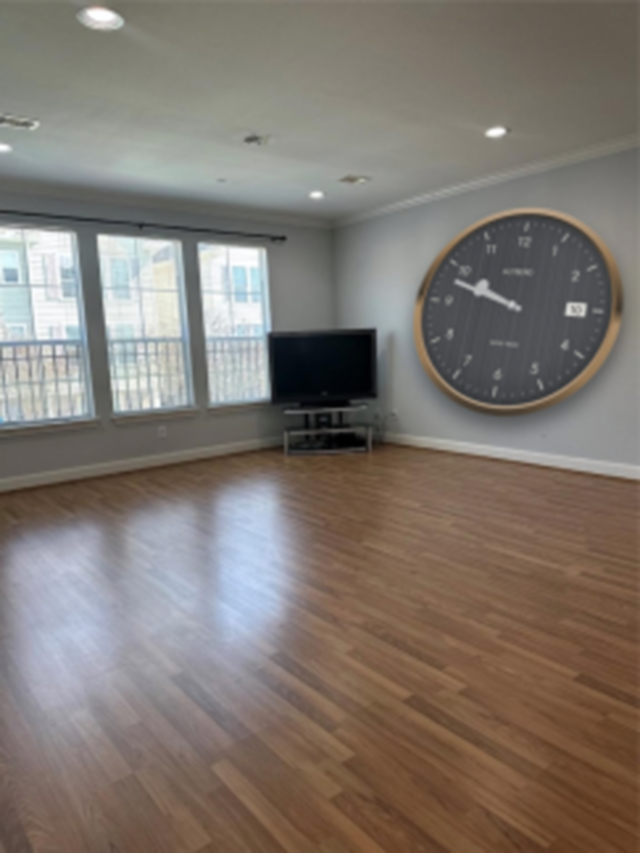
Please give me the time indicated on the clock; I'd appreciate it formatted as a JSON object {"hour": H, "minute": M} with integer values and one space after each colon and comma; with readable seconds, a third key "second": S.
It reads {"hour": 9, "minute": 48}
